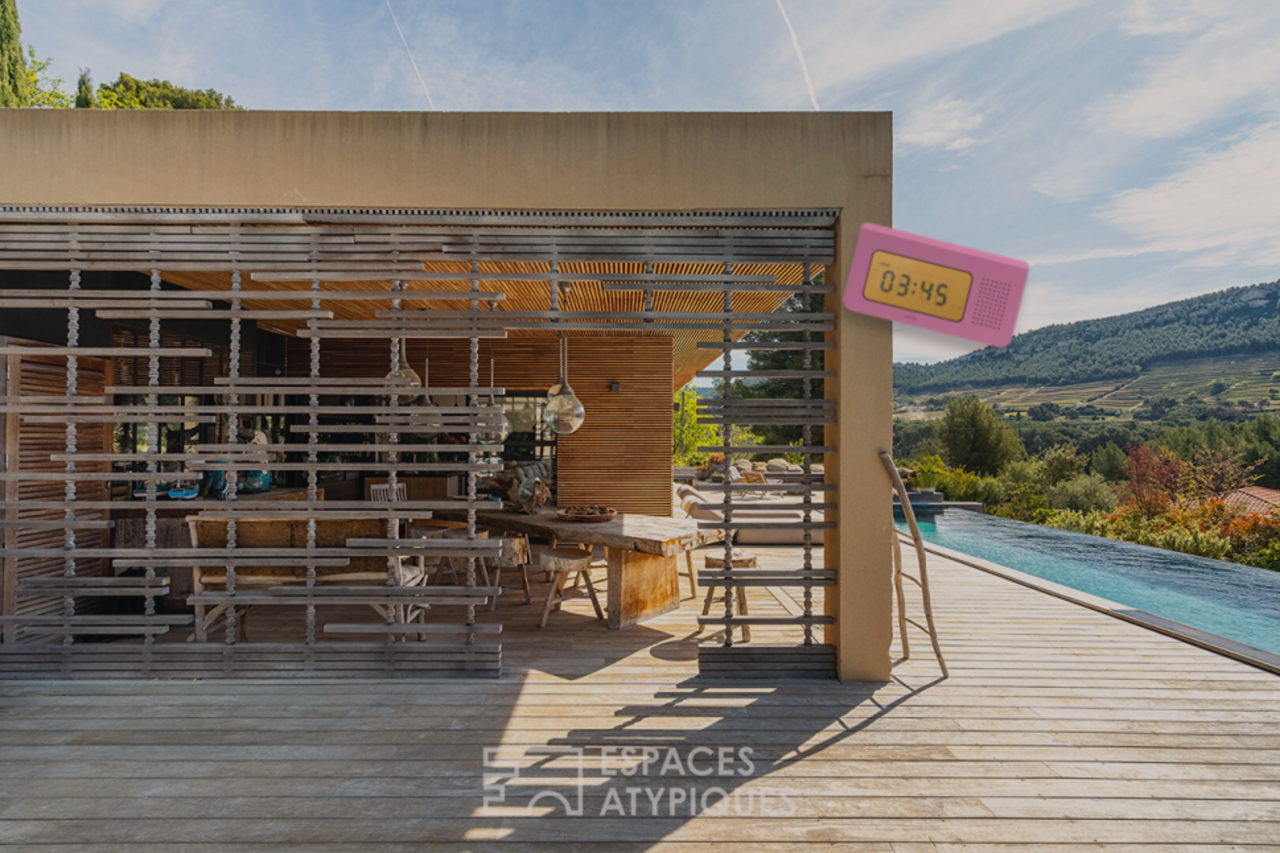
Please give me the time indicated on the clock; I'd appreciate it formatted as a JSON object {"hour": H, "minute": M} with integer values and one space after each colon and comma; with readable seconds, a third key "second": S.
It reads {"hour": 3, "minute": 45}
